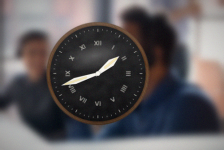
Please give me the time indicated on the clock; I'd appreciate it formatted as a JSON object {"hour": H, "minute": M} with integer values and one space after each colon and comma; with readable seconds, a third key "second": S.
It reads {"hour": 1, "minute": 42}
